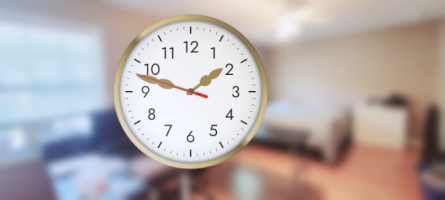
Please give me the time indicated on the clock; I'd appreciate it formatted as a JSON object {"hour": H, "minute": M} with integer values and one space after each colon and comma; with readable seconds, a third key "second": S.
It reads {"hour": 1, "minute": 47, "second": 48}
